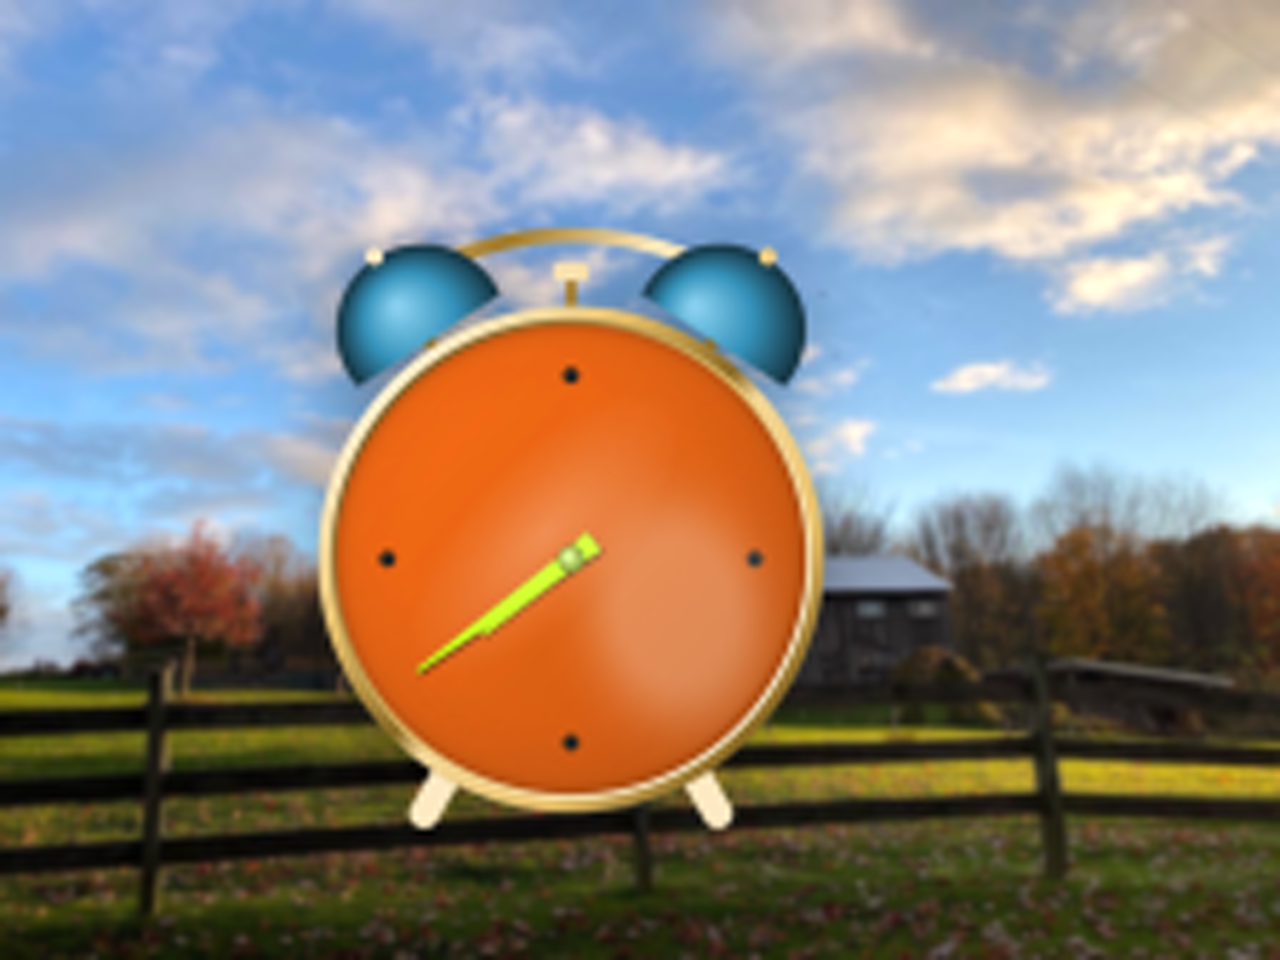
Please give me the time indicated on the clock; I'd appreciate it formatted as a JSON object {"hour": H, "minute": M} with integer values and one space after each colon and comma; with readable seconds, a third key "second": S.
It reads {"hour": 7, "minute": 39}
